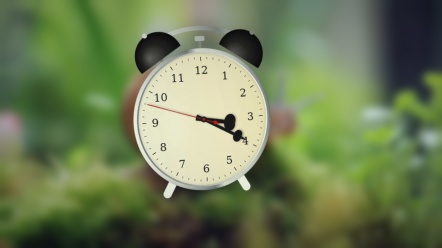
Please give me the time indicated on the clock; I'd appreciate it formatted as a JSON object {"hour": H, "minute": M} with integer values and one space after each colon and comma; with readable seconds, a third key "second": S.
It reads {"hour": 3, "minute": 19, "second": 48}
